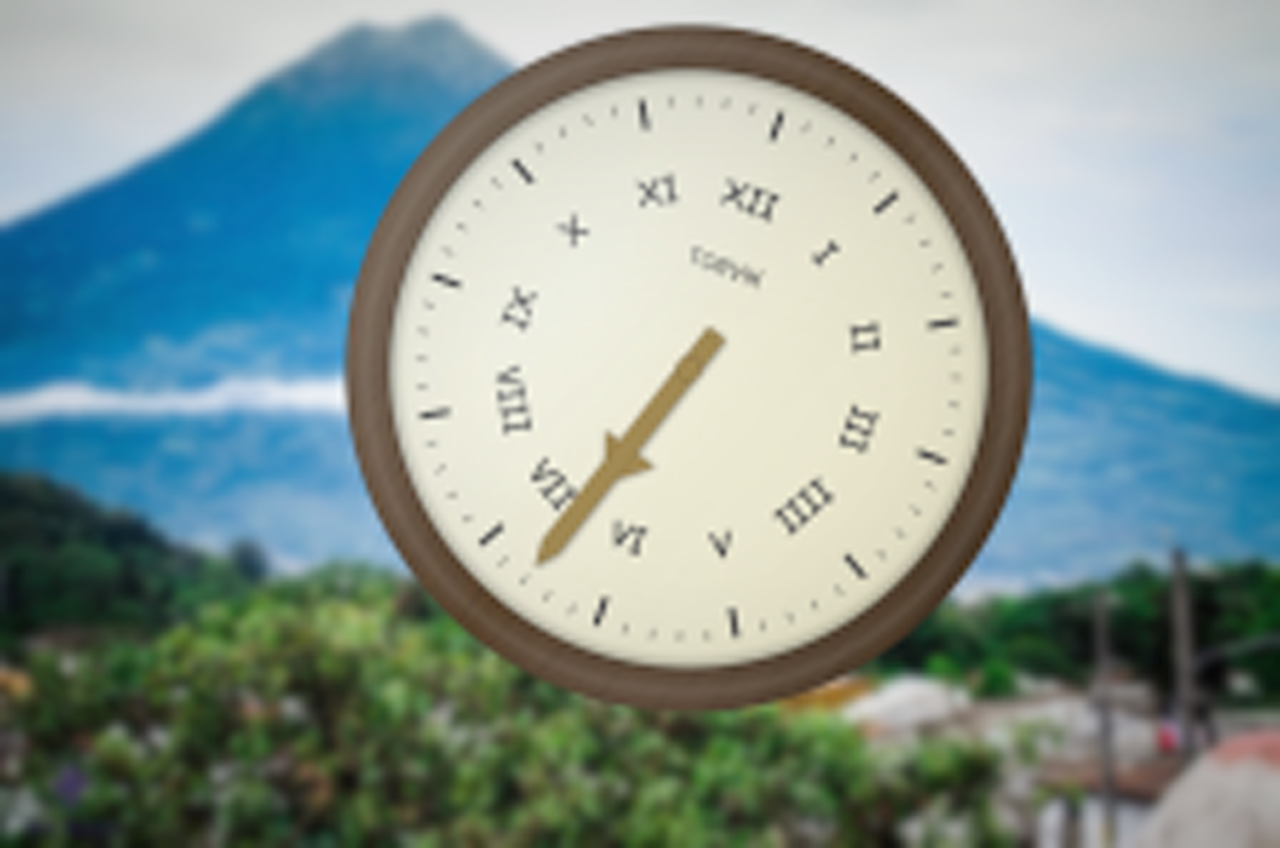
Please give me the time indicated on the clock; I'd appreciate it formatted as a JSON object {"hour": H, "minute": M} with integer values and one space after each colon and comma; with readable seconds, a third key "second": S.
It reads {"hour": 6, "minute": 33}
